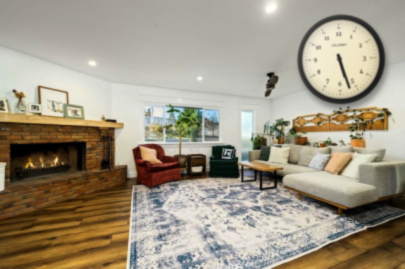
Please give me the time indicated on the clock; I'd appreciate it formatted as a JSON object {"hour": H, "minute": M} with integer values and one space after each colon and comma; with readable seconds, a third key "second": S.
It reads {"hour": 5, "minute": 27}
